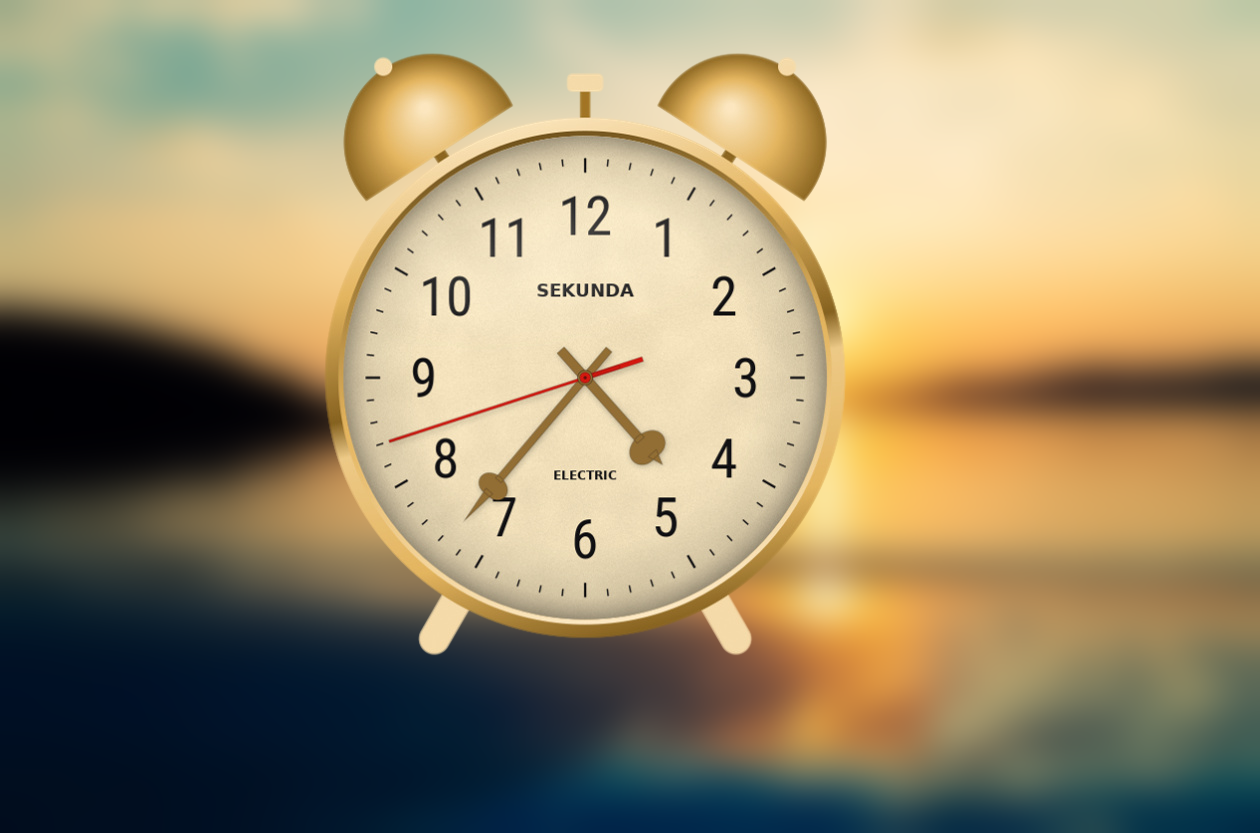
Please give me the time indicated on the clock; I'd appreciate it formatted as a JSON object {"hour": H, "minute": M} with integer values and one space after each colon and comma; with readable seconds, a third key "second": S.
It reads {"hour": 4, "minute": 36, "second": 42}
